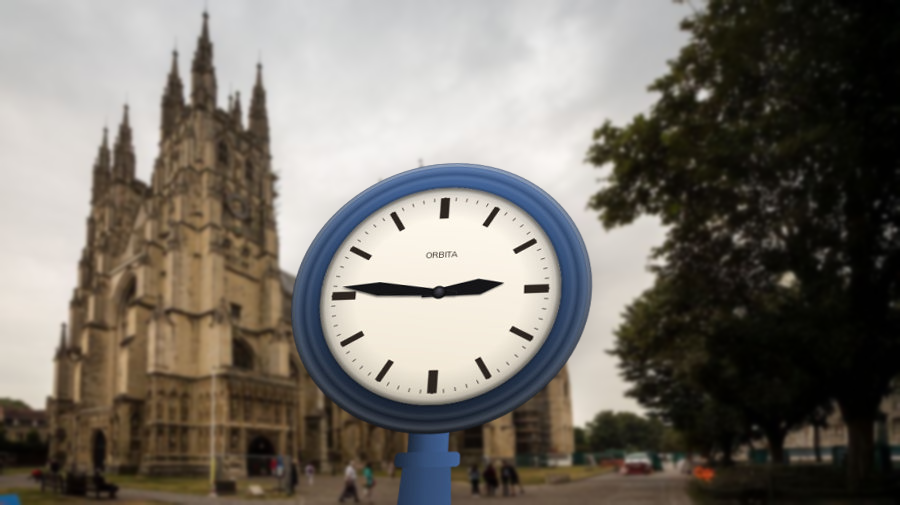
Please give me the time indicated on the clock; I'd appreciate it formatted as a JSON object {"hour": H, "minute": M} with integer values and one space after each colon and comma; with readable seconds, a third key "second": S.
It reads {"hour": 2, "minute": 46}
